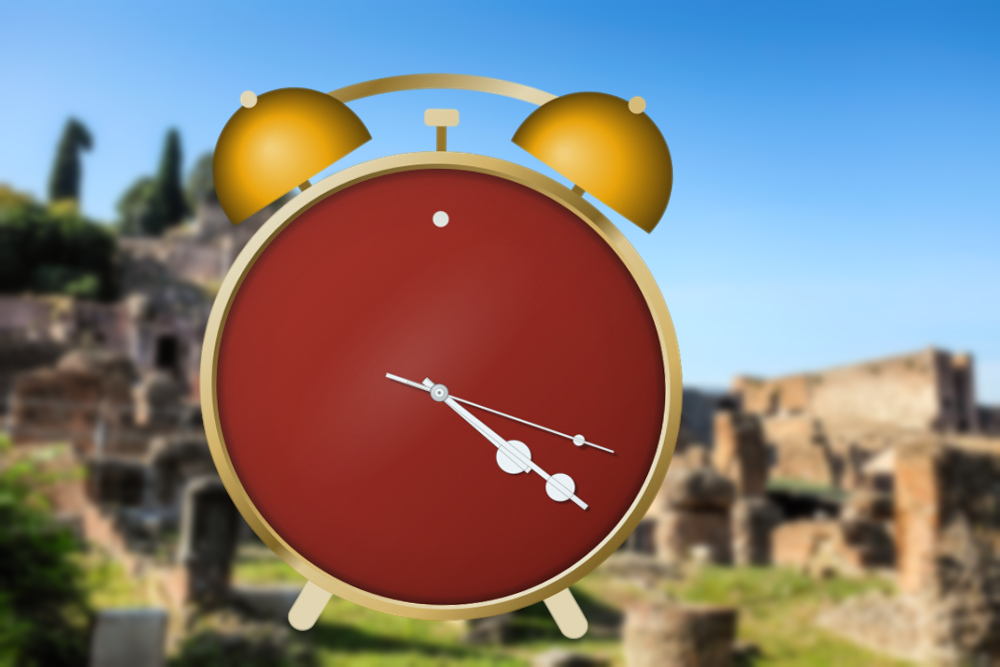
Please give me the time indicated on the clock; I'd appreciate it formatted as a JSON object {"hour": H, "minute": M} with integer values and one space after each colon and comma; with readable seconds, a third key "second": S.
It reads {"hour": 4, "minute": 21, "second": 18}
